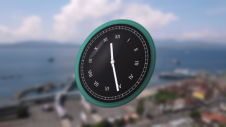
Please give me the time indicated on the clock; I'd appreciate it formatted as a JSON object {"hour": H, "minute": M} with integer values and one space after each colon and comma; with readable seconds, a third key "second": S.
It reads {"hour": 11, "minute": 26}
